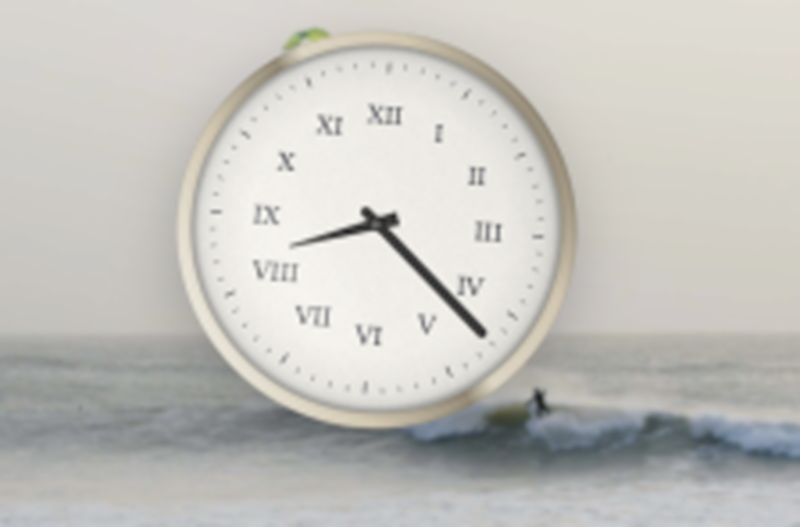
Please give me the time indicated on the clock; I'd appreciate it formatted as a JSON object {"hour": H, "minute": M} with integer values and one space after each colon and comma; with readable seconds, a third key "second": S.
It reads {"hour": 8, "minute": 22}
